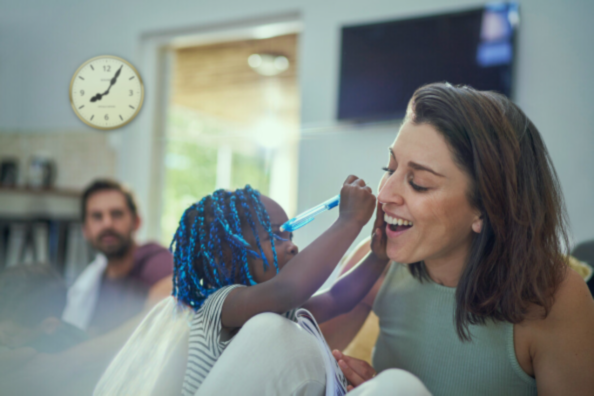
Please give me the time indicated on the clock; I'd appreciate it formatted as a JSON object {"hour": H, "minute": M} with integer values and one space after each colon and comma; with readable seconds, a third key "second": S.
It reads {"hour": 8, "minute": 5}
